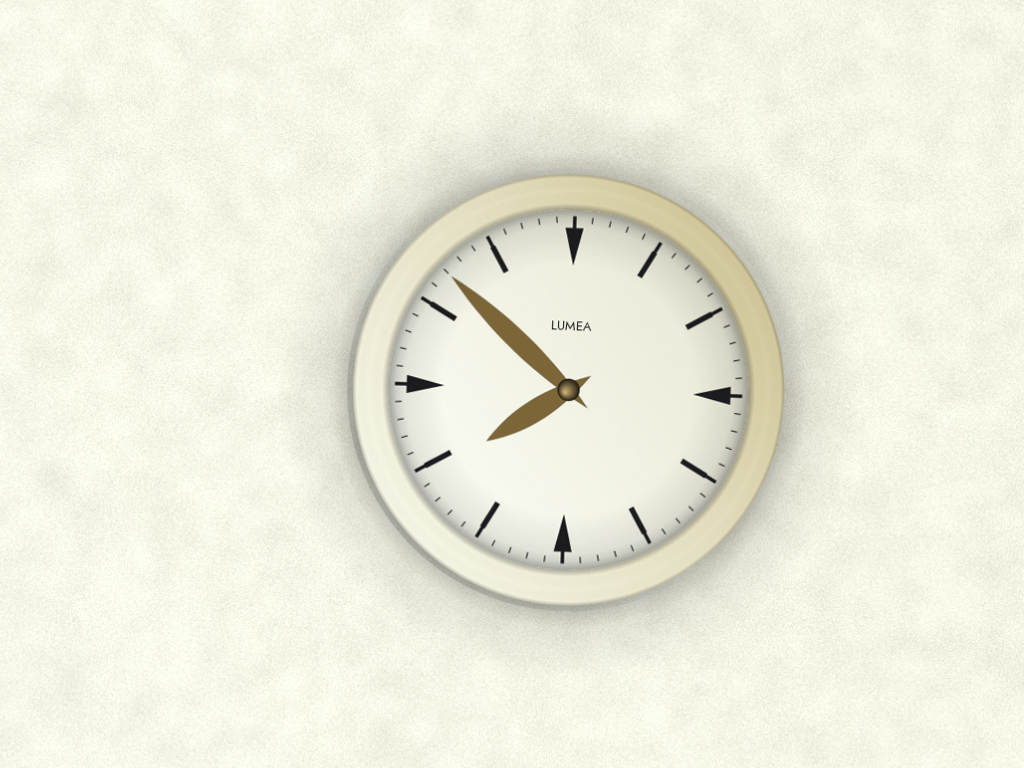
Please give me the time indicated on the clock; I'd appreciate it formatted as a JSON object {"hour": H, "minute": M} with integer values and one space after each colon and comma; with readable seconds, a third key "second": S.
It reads {"hour": 7, "minute": 52}
